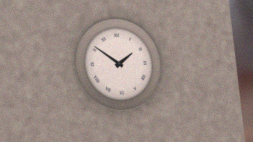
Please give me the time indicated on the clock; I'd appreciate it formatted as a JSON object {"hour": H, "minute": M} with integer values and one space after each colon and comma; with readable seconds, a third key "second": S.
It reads {"hour": 1, "minute": 51}
